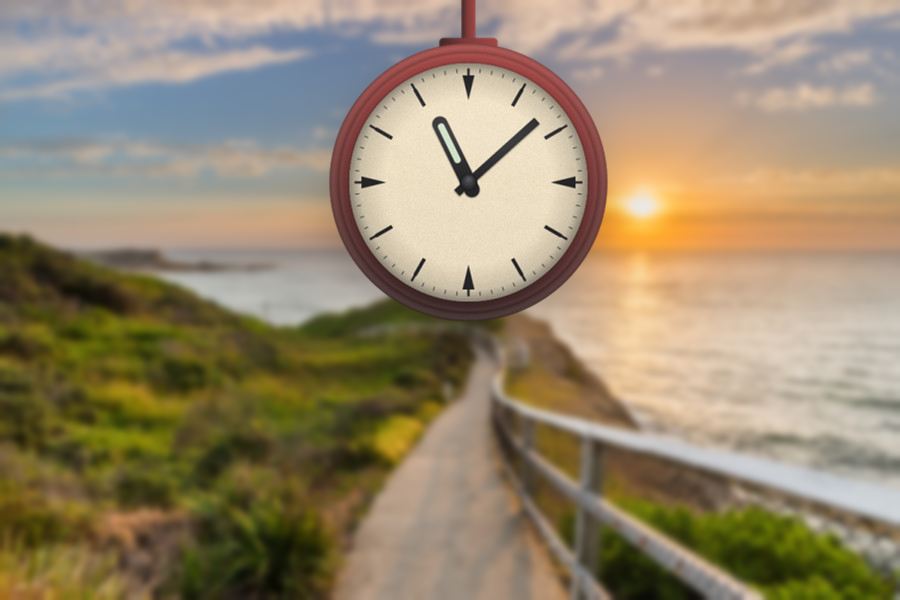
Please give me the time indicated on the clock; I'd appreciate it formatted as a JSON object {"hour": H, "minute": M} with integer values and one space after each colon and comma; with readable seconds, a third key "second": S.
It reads {"hour": 11, "minute": 8}
